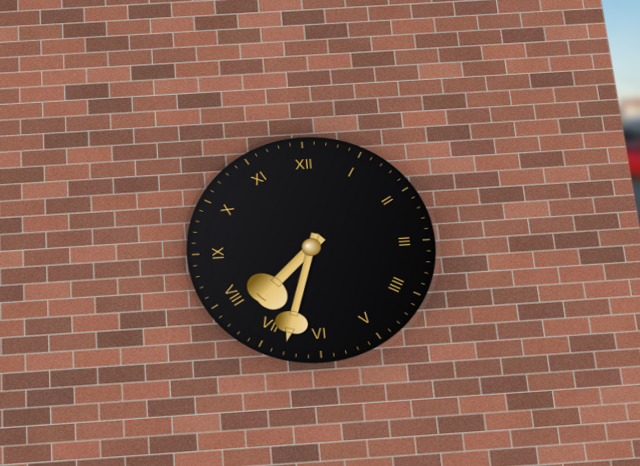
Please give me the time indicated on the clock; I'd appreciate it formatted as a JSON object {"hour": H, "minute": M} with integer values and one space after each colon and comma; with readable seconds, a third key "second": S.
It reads {"hour": 7, "minute": 33}
